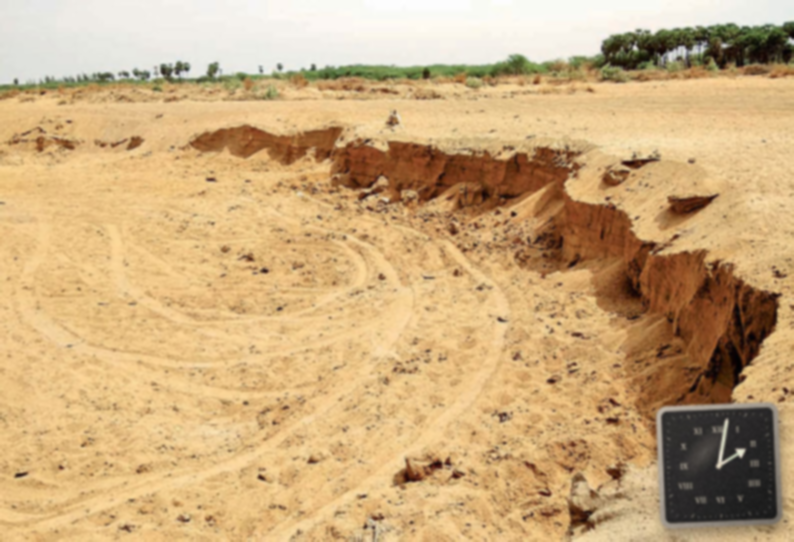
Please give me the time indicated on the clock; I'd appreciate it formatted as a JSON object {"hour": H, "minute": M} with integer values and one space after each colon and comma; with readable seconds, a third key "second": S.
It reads {"hour": 2, "minute": 2}
